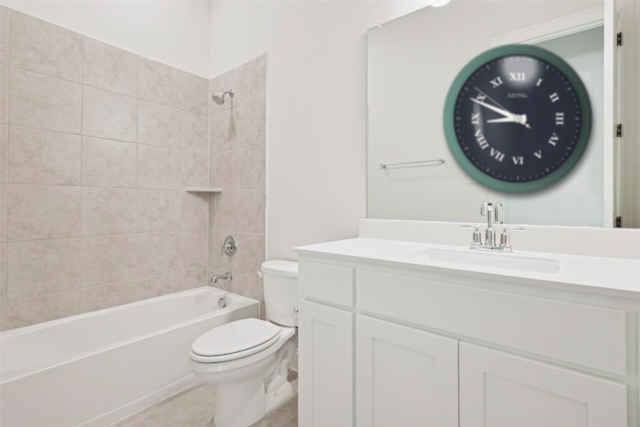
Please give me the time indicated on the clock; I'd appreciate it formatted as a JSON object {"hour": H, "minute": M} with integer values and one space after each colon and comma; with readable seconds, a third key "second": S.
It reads {"hour": 8, "minute": 48, "second": 51}
